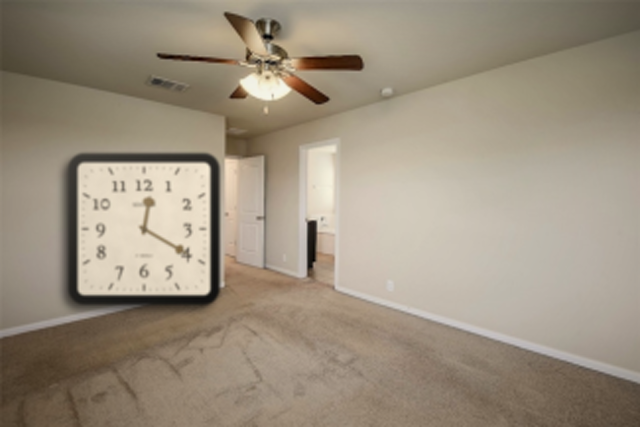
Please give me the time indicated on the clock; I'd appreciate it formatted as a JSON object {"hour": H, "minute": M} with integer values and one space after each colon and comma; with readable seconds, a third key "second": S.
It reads {"hour": 12, "minute": 20}
